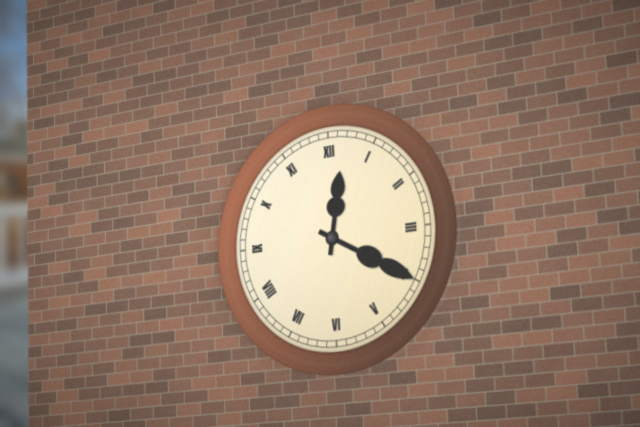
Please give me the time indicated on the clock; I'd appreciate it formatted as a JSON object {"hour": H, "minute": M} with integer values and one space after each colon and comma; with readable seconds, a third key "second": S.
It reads {"hour": 12, "minute": 20}
